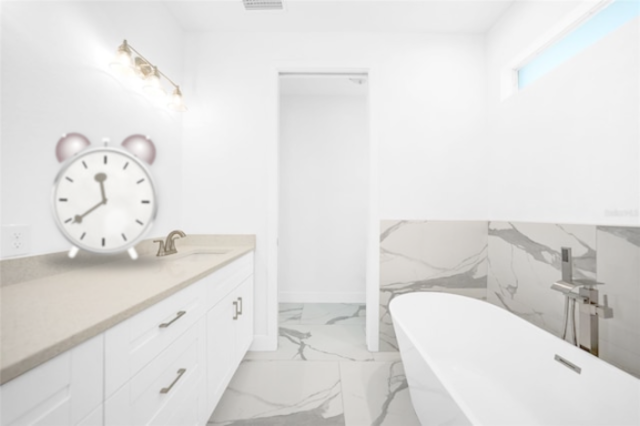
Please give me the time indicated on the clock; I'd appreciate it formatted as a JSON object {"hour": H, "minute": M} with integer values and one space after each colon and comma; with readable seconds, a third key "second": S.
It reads {"hour": 11, "minute": 39}
